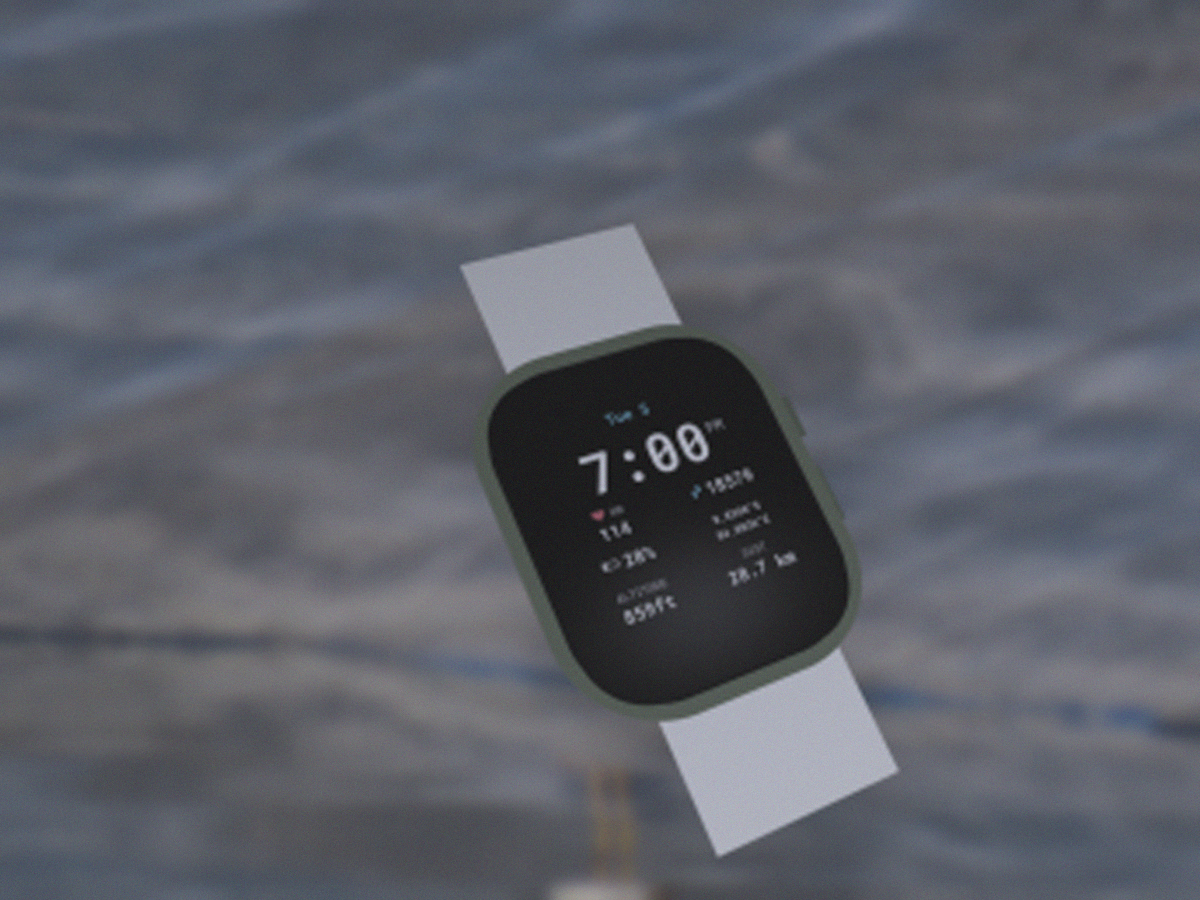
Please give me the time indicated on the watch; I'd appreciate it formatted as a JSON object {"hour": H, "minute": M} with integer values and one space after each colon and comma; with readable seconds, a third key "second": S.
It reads {"hour": 7, "minute": 0}
